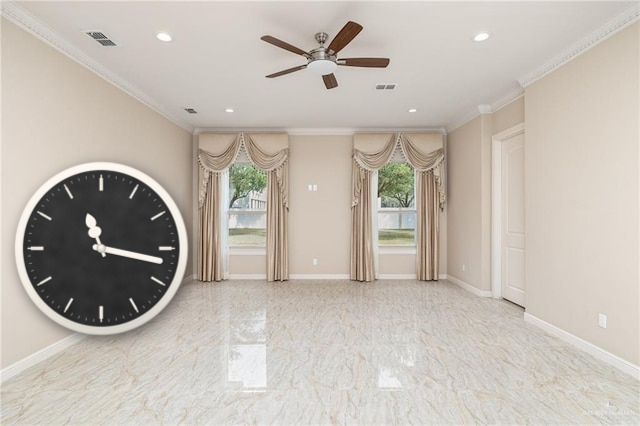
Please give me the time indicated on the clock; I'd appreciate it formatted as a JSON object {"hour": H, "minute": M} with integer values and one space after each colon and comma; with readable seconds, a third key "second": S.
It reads {"hour": 11, "minute": 17}
